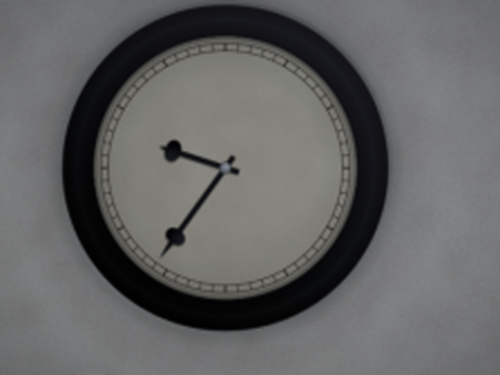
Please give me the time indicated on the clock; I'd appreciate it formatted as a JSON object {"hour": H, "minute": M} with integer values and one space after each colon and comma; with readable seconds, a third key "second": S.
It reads {"hour": 9, "minute": 36}
